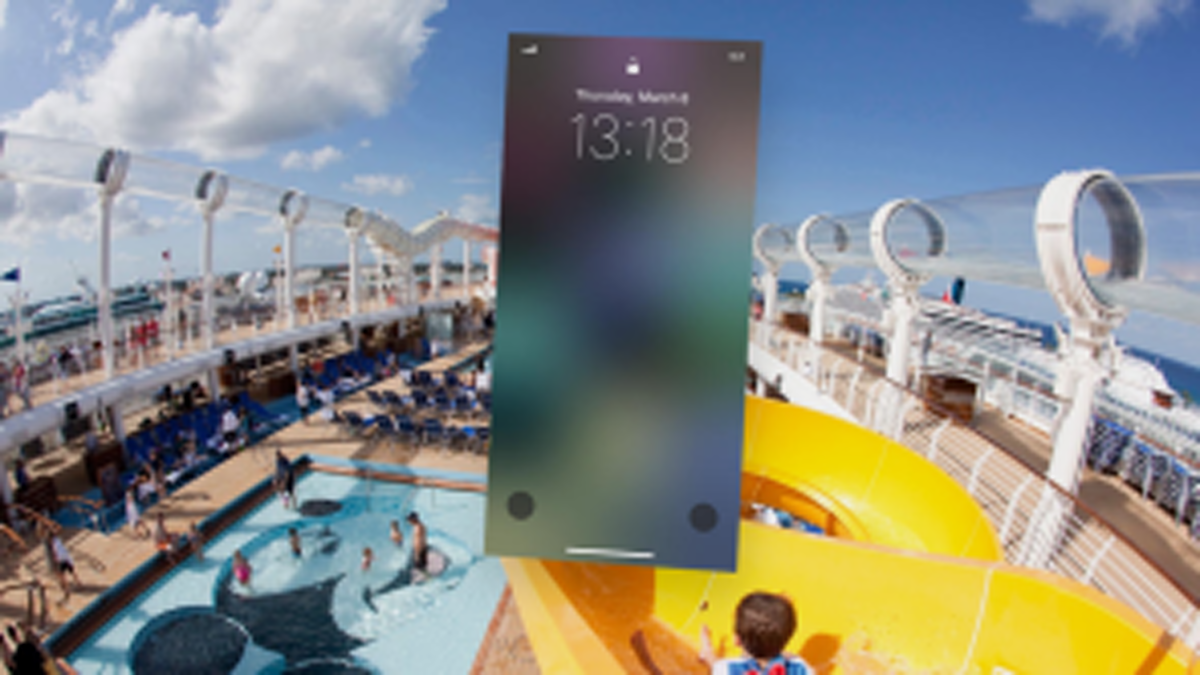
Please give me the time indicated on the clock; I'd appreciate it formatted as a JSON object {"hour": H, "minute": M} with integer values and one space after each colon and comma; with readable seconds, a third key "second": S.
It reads {"hour": 13, "minute": 18}
